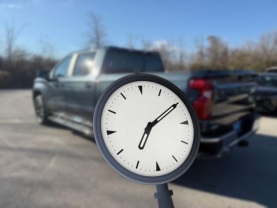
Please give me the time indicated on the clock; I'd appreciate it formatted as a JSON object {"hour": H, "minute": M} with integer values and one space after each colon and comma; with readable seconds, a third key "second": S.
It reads {"hour": 7, "minute": 10}
